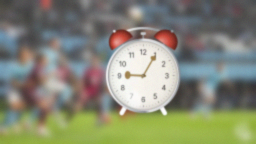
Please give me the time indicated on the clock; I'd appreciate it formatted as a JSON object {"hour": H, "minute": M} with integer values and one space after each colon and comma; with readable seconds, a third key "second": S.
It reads {"hour": 9, "minute": 5}
